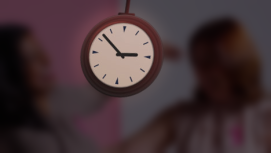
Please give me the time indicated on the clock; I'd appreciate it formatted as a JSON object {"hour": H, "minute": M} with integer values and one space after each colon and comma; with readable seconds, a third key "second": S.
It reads {"hour": 2, "minute": 52}
